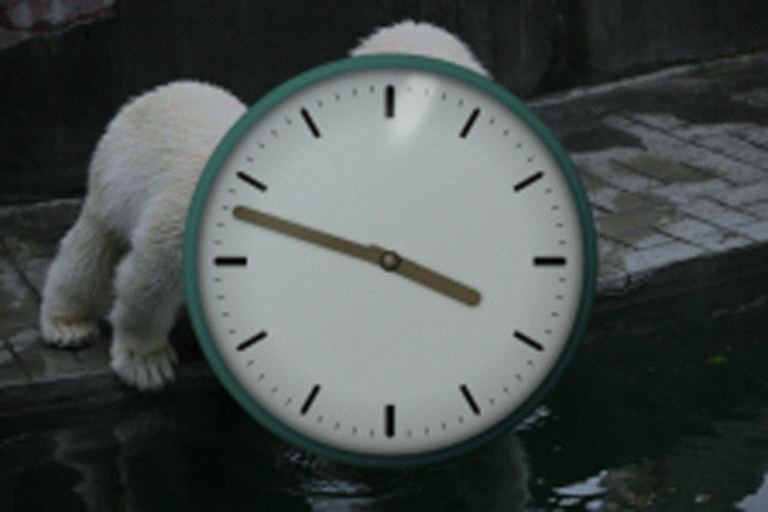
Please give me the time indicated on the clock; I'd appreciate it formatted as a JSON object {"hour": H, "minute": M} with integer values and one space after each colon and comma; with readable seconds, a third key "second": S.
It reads {"hour": 3, "minute": 48}
